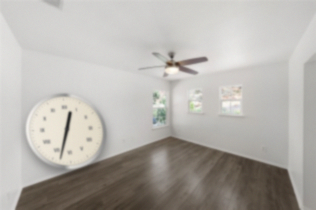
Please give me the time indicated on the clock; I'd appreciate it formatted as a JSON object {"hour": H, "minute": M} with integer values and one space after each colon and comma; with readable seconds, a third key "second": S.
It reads {"hour": 12, "minute": 33}
